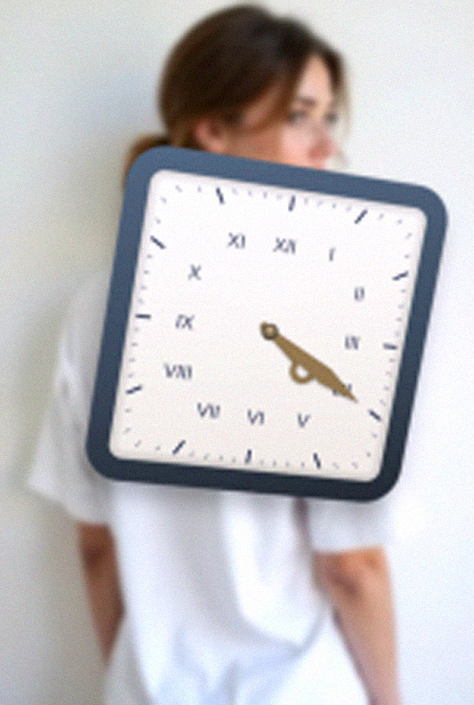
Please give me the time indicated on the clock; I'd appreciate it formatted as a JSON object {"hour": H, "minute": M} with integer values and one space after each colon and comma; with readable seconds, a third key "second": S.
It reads {"hour": 4, "minute": 20}
